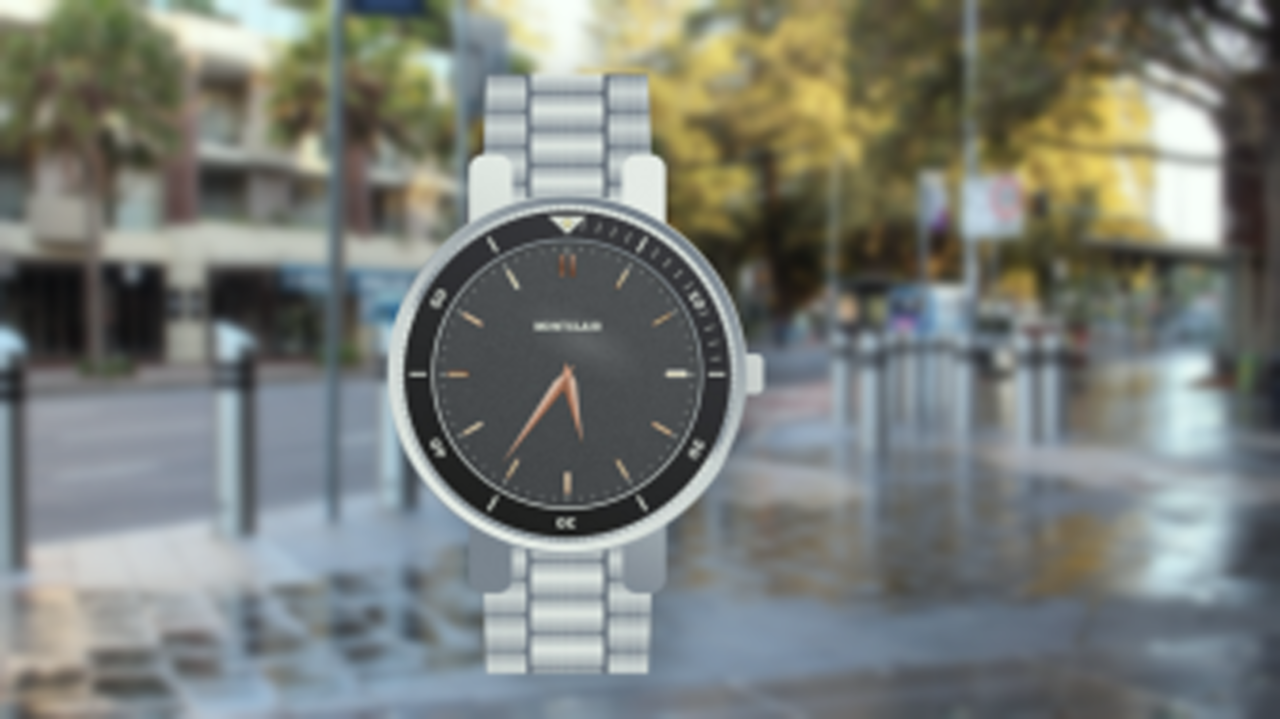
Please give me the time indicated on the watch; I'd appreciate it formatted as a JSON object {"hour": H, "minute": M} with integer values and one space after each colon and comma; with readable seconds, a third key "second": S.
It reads {"hour": 5, "minute": 36}
